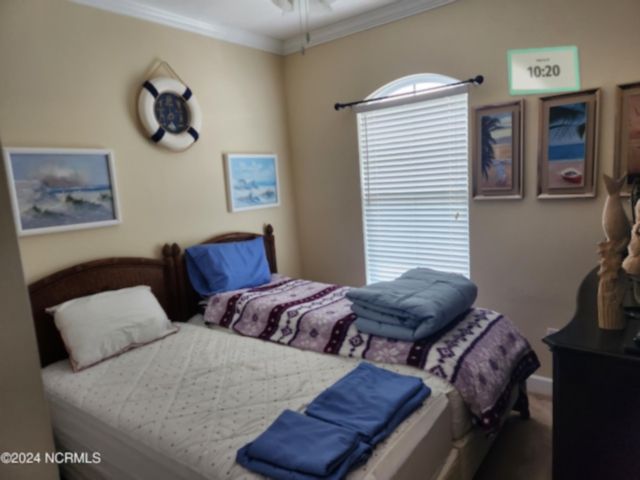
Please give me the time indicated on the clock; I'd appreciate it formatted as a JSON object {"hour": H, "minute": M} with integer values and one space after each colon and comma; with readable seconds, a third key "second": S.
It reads {"hour": 10, "minute": 20}
